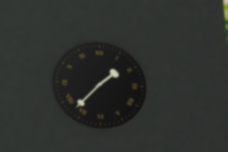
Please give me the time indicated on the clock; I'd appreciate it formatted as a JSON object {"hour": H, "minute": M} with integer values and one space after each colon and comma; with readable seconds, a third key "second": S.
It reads {"hour": 1, "minute": 37}
